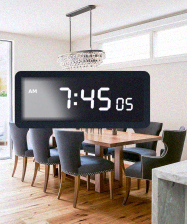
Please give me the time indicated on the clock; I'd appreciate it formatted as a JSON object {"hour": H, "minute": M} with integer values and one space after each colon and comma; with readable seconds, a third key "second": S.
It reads {"hour": 7, "minute": 45, "second": 5}
